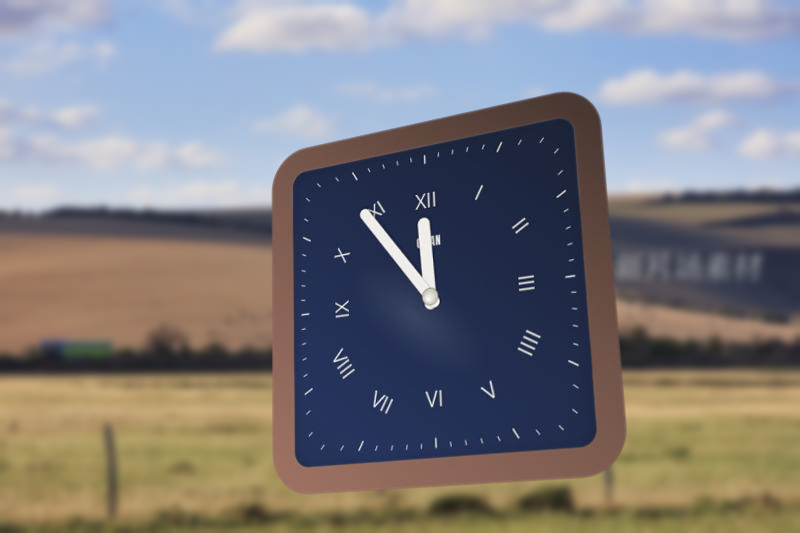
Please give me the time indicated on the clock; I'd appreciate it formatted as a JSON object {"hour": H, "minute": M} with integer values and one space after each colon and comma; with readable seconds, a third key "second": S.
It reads {"hour": 11, "minute": 54}
